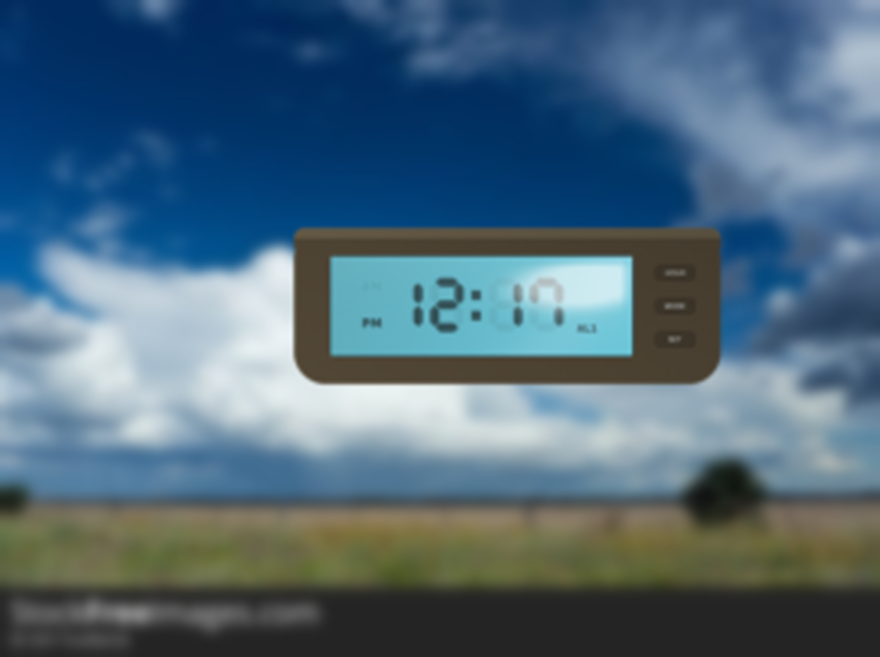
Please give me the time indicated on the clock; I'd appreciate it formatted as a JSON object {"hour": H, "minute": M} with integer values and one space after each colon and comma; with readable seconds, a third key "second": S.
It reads {"hour": 12, "minute": 17}
